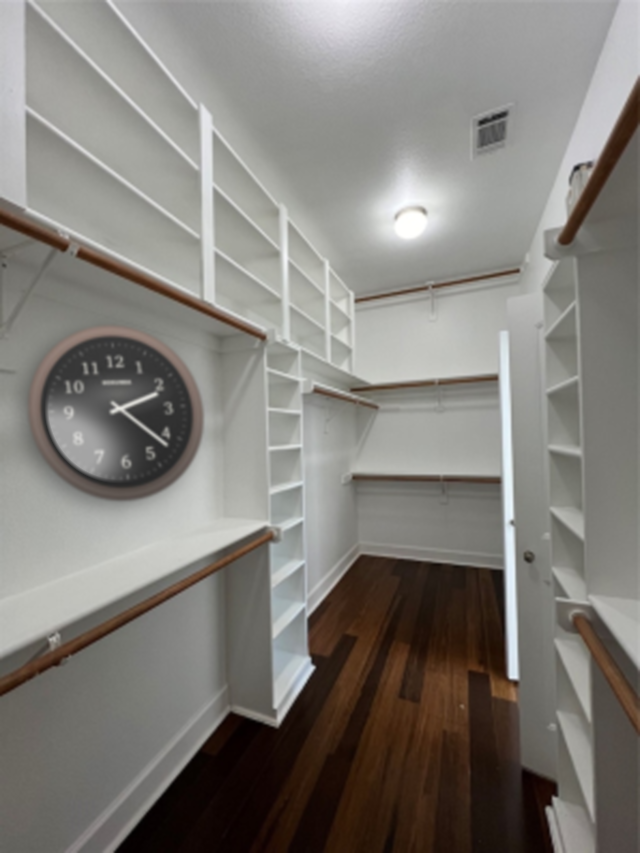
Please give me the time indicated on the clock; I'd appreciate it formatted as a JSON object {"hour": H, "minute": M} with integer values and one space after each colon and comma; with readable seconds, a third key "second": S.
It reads {"hour": 2, "minute": 22}
